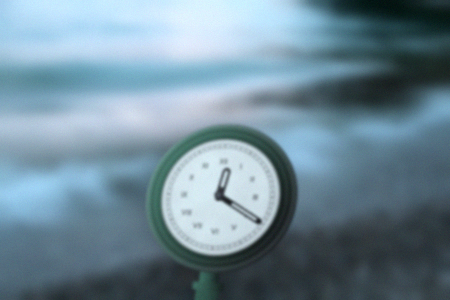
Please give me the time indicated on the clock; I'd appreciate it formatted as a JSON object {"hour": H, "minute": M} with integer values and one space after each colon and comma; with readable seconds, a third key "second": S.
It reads {"hour": 12, "minute": 20}
